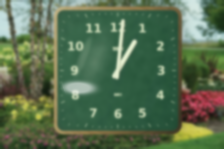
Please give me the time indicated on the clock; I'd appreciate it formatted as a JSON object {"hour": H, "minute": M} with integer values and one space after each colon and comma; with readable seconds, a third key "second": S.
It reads {"hour": 1, "minute": 1}
